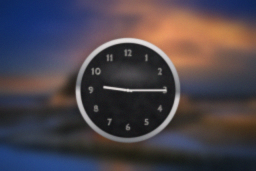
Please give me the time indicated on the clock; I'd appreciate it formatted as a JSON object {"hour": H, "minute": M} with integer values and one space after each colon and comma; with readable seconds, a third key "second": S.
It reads {"hour": 9, "minute": 15}
